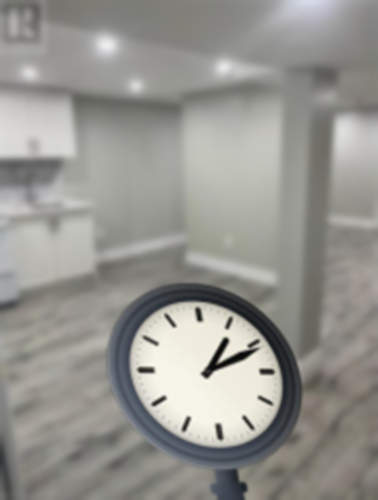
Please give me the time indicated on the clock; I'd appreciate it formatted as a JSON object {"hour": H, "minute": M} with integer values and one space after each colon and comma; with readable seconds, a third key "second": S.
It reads {"hour": 1, "minute": 11}
